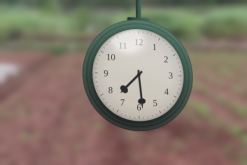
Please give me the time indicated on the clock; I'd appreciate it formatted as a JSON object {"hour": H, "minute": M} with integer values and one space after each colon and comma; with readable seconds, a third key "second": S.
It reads {"hour": 7, "minute": 29}
